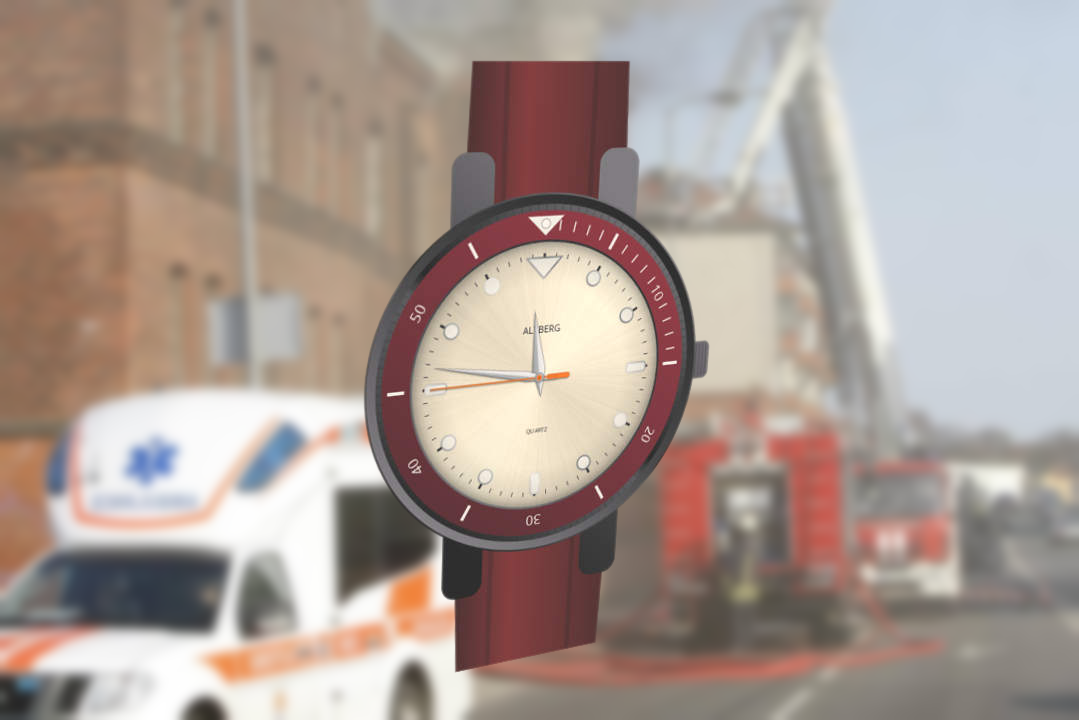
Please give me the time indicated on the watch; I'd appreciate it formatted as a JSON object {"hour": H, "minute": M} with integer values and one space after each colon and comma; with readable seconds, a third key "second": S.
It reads {"hour": 11, "minute": 46, "second": 45}
